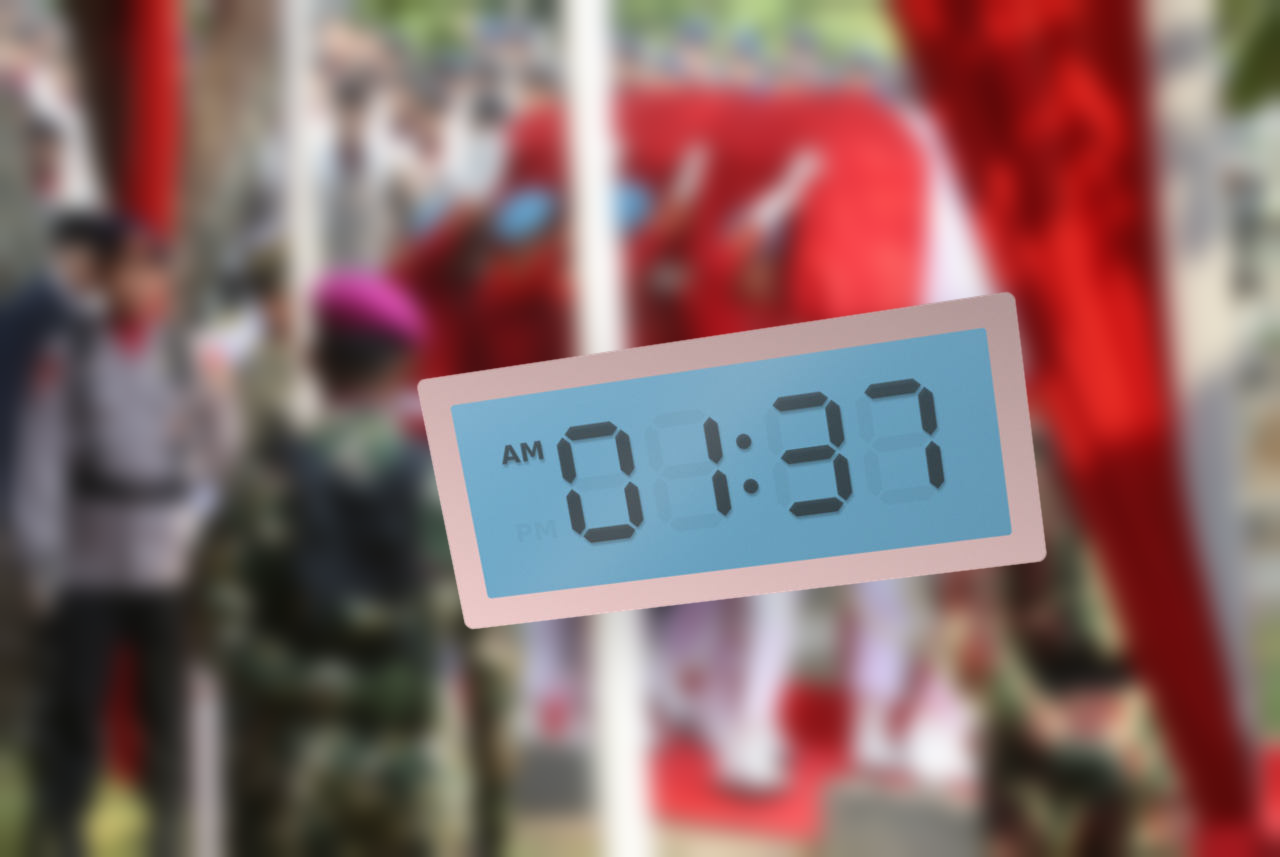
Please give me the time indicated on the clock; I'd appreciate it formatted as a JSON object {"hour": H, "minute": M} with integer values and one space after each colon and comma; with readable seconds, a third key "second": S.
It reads {"hour": 1, "minute": 37}
